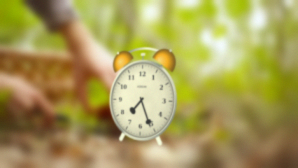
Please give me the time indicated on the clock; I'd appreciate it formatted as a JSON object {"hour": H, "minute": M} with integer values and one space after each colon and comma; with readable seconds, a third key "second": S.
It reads {"hour": 7, "minute": 26}
